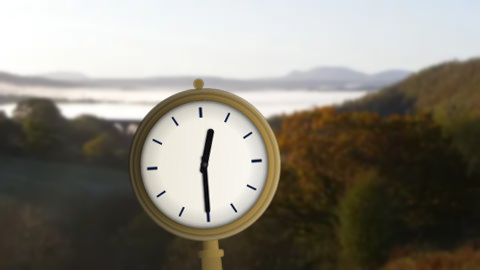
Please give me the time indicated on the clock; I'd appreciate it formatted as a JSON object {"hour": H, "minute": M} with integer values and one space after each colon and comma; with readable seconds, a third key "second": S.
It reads {"hour": 12, "minute": 30}
